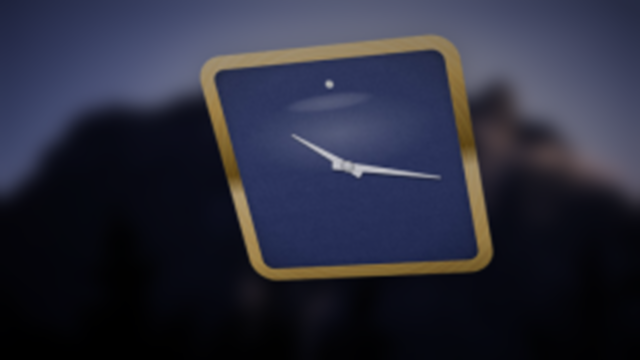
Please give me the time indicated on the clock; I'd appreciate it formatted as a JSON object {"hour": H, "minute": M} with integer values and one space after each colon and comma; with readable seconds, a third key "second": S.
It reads {"hour": 10, "minute": 17}
